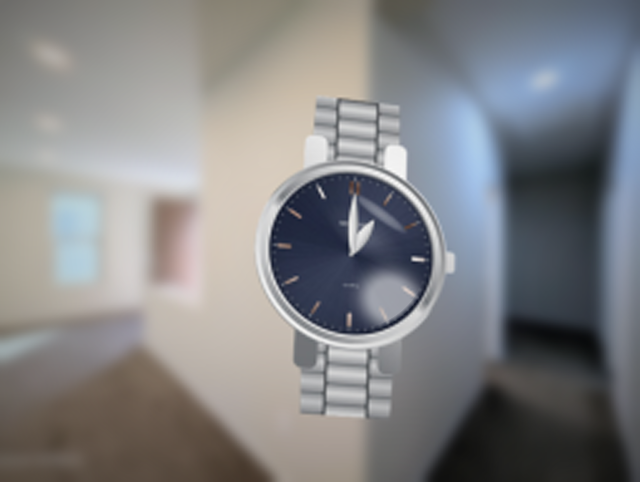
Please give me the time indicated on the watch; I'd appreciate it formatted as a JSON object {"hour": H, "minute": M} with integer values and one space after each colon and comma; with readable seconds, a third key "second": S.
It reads {"hour": 1, "minute": 0}
